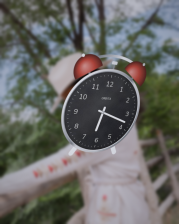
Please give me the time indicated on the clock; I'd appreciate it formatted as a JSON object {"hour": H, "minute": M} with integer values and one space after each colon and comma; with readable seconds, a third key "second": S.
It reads {"hour": 6, "minute": 18}
